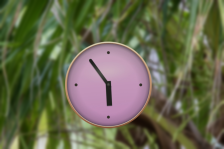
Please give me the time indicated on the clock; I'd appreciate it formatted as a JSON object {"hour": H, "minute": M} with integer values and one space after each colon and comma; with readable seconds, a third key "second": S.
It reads {"hour": 5, "minute": 54}
